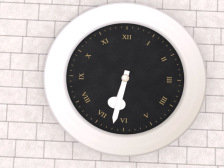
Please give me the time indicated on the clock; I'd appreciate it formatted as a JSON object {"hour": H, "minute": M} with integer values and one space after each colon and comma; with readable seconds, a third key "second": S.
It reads {"hour": 6, "minute": 32}
